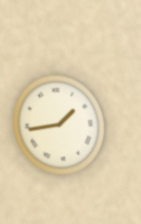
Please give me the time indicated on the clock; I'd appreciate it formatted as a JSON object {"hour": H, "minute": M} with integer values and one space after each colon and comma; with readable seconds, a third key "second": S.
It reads {"hour": 1, "minute": 44}
